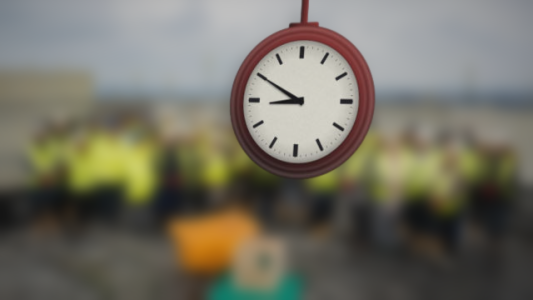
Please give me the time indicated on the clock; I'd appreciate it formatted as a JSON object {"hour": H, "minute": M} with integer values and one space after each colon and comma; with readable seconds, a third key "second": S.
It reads {"hour": 8, "minute": 50}
